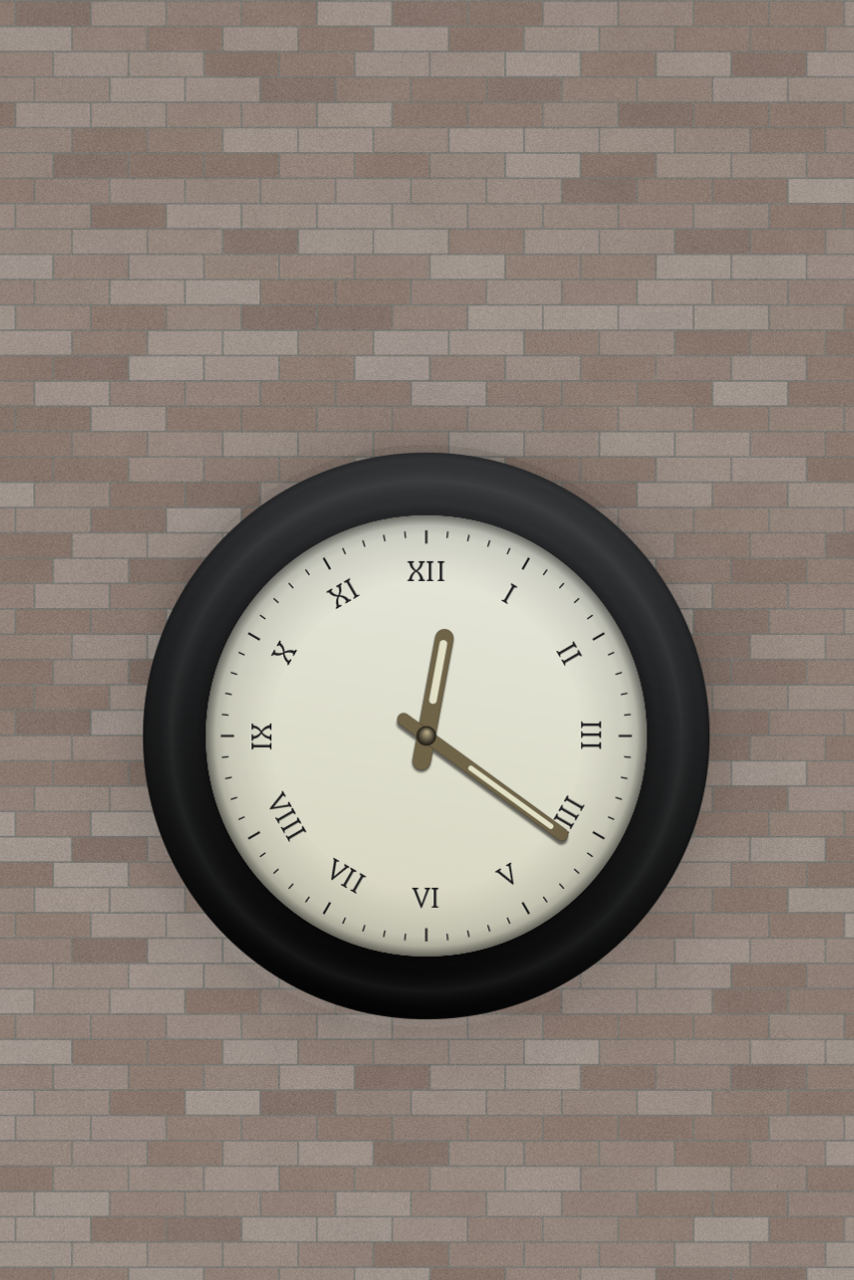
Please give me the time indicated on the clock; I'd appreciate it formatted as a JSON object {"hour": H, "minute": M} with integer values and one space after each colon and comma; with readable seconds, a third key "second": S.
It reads {"hour": 12, "minute": 21}
